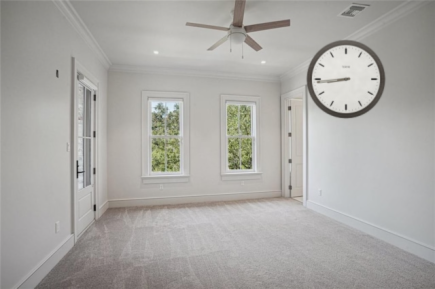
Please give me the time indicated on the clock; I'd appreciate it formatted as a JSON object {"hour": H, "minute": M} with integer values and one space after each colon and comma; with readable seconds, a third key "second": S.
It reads {"hour": 8, "minute": 44}
